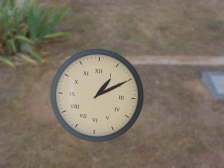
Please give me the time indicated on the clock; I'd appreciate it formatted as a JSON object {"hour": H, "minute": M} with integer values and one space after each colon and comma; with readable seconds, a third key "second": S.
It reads {"hour": 1, "minute": 10}
